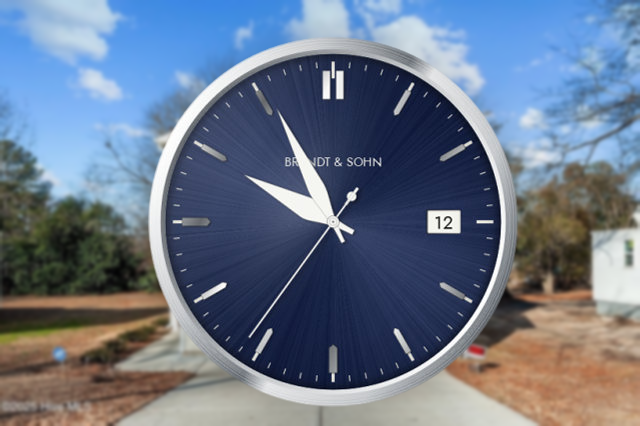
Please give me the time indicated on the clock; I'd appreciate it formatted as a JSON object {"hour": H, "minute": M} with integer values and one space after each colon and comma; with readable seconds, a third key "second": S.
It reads {"hour": 9, "minute": 55, "second": 36}
